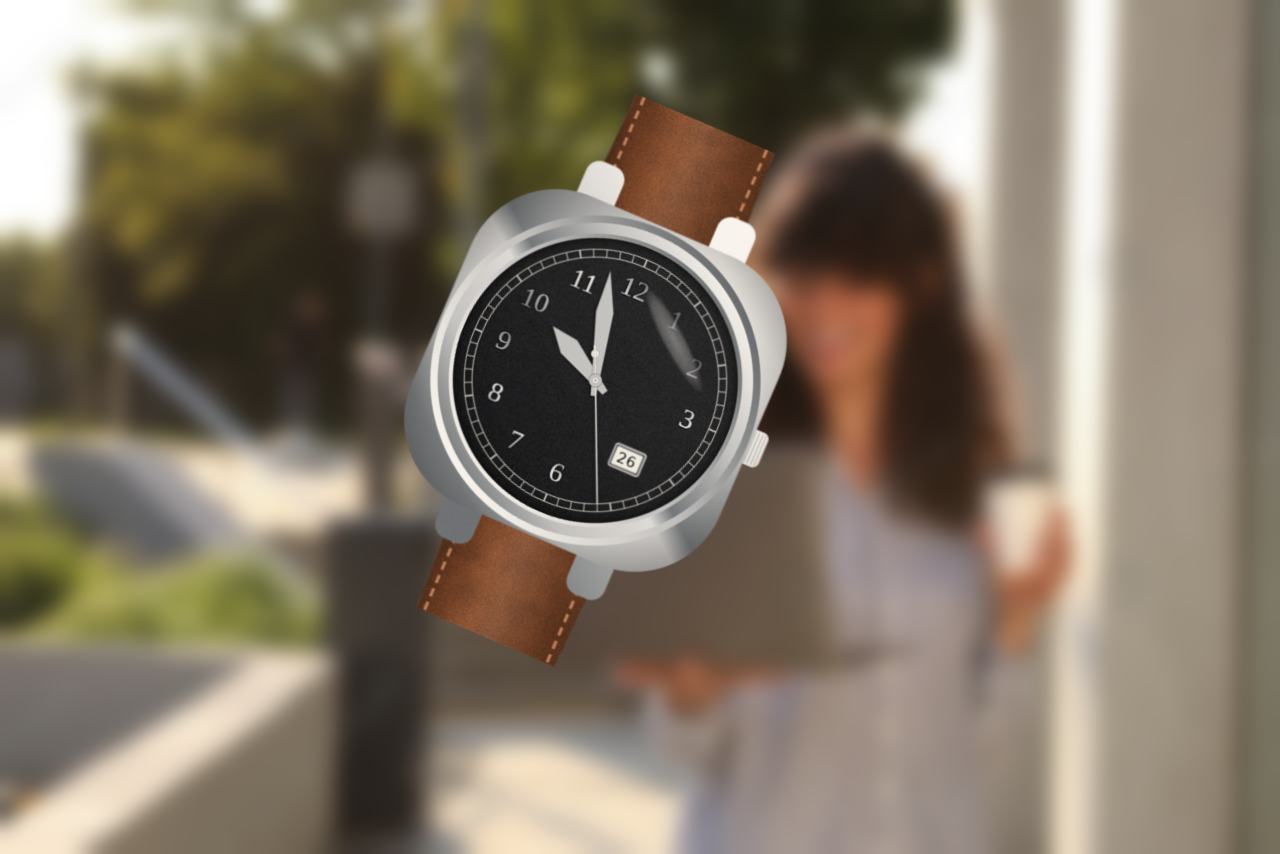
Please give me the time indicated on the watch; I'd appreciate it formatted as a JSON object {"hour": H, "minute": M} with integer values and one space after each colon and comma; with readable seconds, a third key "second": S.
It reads {"hour": 9, "minute": 57, "second": 26}
